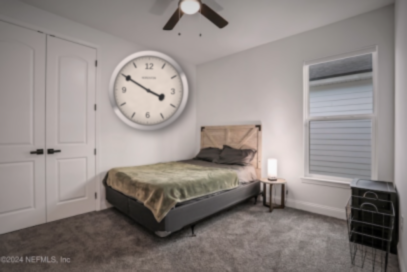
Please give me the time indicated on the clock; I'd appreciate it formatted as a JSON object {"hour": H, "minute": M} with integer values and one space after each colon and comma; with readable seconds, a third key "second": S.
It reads {"hour": 3, "minute": 50}
